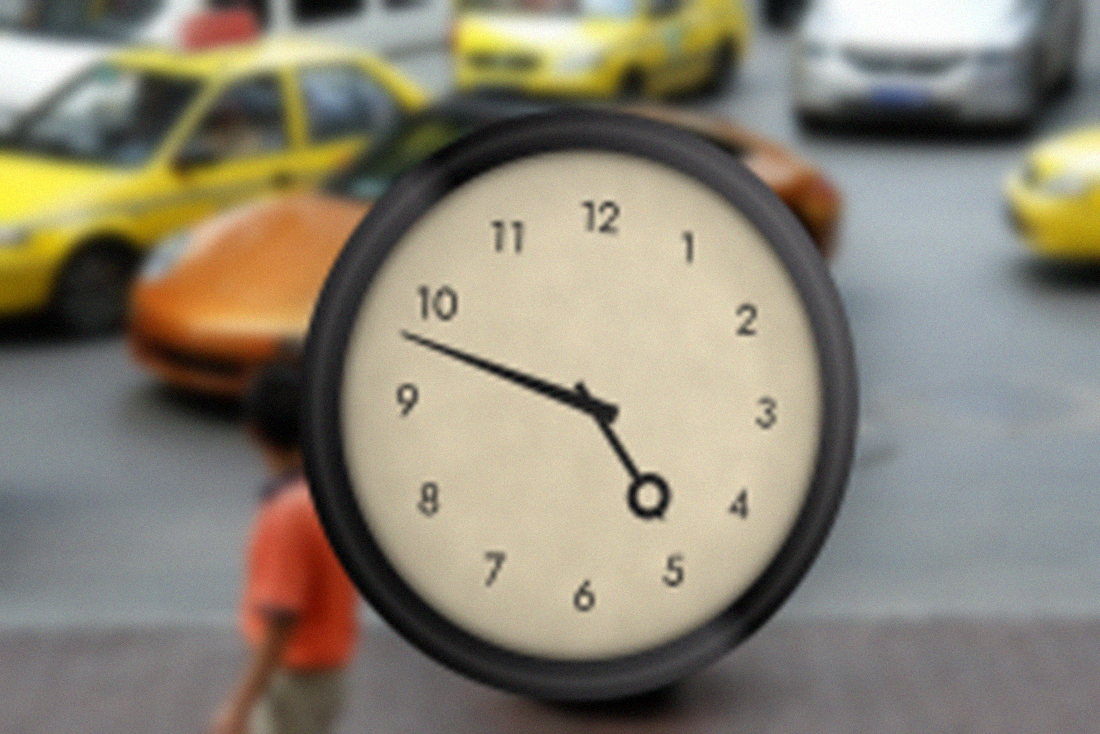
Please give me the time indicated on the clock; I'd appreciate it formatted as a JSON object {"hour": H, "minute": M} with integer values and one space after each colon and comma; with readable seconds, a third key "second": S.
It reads {"hour": 4, "minute": 48}
